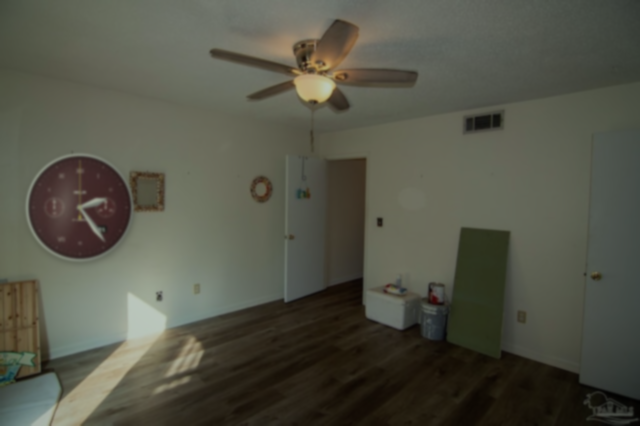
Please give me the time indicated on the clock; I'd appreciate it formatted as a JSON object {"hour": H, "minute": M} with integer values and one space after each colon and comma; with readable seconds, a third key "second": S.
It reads {"hour": 2, "minute": 24}
